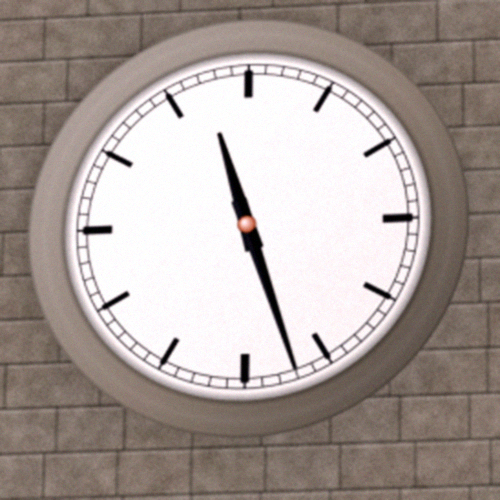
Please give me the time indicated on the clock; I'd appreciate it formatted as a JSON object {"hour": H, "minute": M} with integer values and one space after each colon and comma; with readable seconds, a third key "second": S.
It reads {"hour": 11, "minute": 27}
